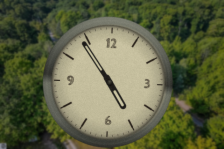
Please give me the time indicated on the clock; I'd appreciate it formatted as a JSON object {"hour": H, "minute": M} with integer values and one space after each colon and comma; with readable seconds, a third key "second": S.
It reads {"hour": 4, "minute": 54}
